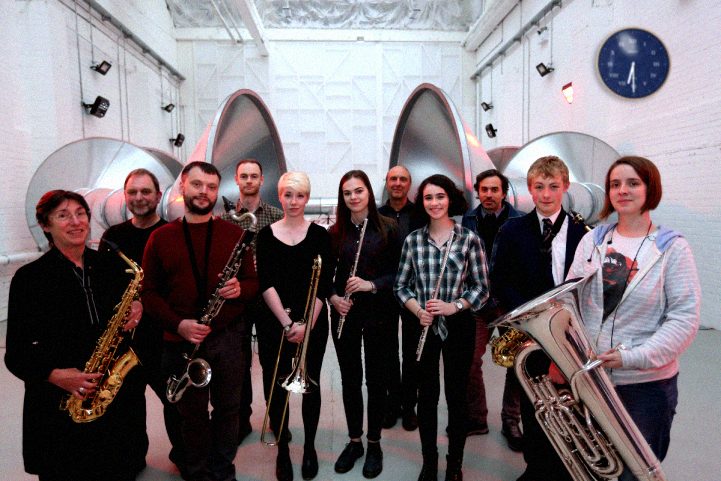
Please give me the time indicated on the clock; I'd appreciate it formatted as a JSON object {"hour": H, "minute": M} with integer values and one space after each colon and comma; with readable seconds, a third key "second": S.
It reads {"hour": 6, "minute": 30}
